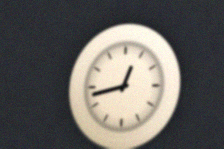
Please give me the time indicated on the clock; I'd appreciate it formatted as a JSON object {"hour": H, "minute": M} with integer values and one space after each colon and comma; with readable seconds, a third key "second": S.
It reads {"hour": 12, "minute": 43}
